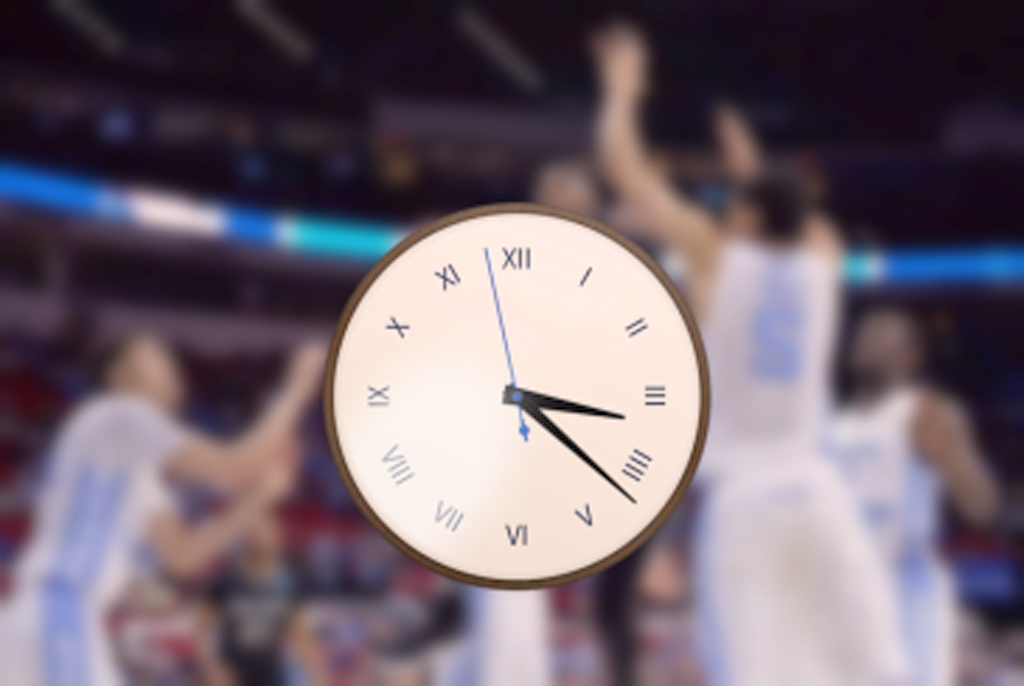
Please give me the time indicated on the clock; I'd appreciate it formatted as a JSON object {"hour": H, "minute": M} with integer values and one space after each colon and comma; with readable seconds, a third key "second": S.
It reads {"hour": 3, "minute": 21, "second": 58}
